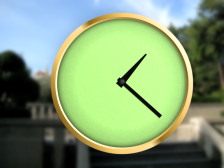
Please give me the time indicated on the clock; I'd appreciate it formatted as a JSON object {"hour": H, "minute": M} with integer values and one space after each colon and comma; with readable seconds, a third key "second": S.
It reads {"hour": 1, "minute": 22}
